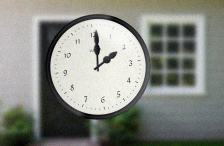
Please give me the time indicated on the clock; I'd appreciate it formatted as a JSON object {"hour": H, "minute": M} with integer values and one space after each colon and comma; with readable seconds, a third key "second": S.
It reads {"hour": 2, "minute": 1}
